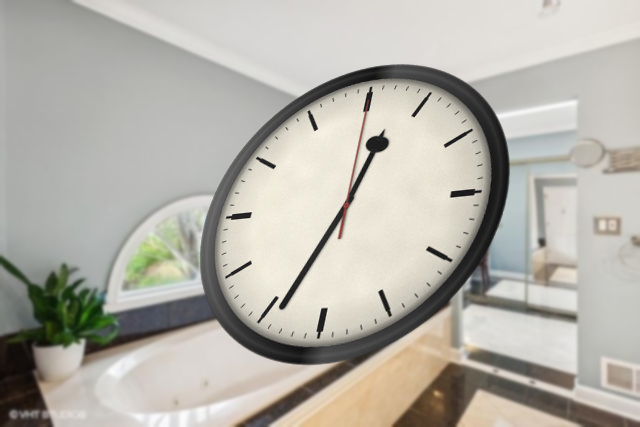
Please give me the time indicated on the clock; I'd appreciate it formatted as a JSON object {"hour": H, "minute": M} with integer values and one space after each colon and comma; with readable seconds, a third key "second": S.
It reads {"hour": 12, "minute": 34, "second": 0}
